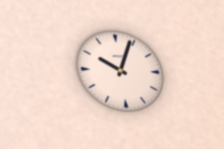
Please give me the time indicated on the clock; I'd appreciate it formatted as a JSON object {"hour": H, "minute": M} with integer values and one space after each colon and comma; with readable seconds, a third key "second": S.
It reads {"hour": 10, "minute": 4}
